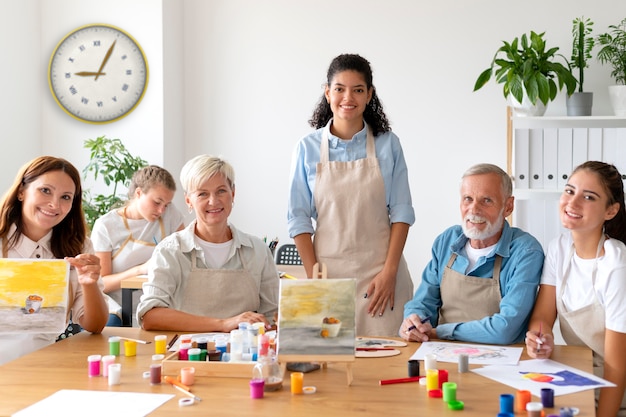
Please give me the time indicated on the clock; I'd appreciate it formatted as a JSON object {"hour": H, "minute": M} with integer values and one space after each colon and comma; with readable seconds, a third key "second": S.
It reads {"hour": 9, "minute": 5}
